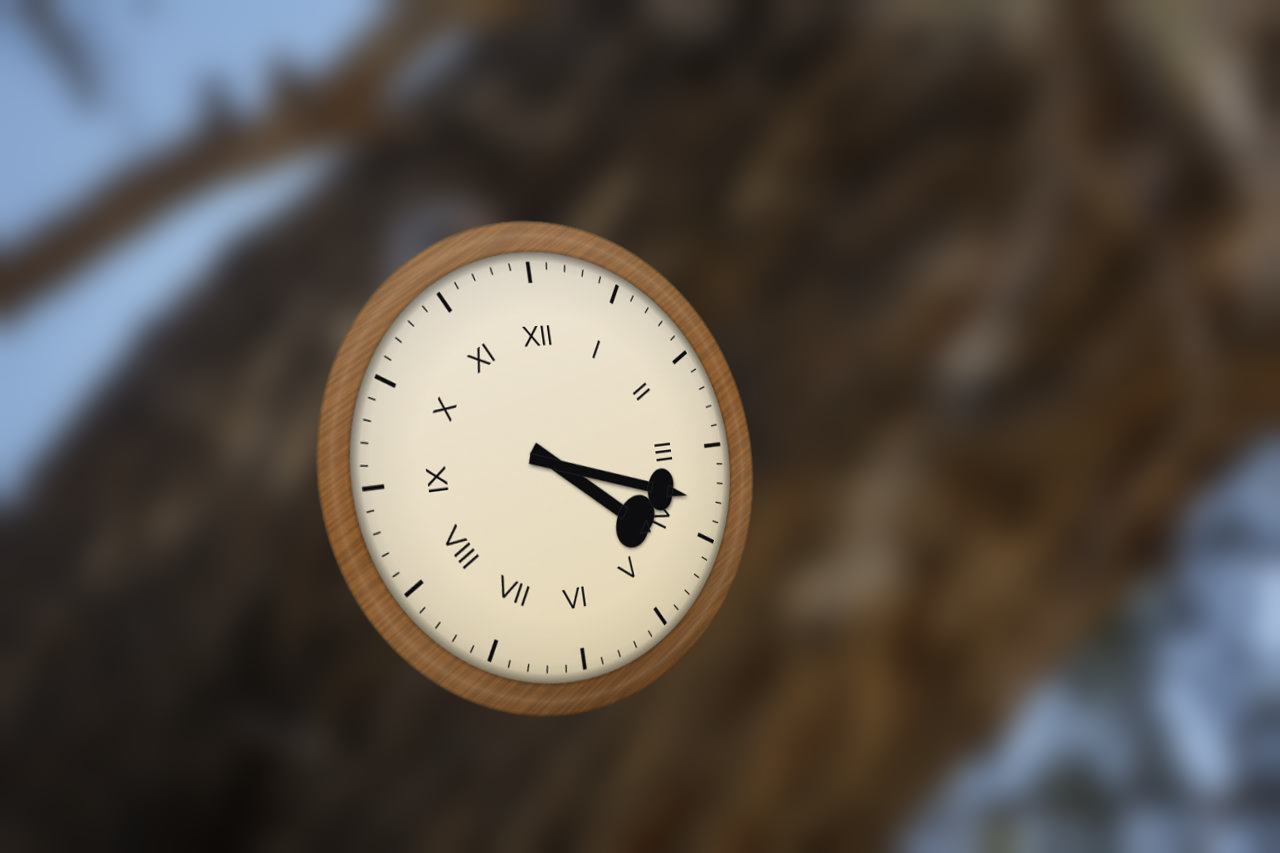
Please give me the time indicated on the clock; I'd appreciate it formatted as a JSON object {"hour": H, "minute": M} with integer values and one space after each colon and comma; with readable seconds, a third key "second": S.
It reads {"hour": 4, "minute": 18}
